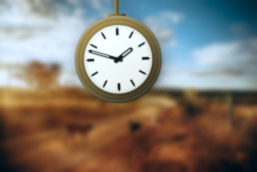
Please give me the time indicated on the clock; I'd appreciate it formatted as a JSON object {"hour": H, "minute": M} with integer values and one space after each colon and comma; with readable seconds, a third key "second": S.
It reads {"hour": 1, "minute": 48}
